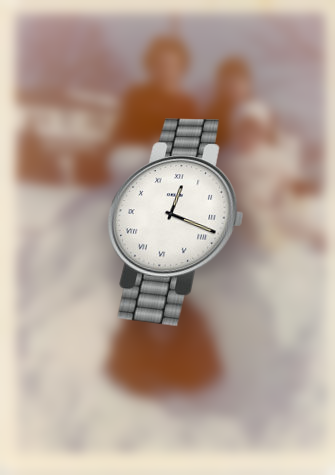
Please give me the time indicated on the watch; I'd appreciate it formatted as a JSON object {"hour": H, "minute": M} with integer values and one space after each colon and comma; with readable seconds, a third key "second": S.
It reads {"hour": 12, "minute": 18}
